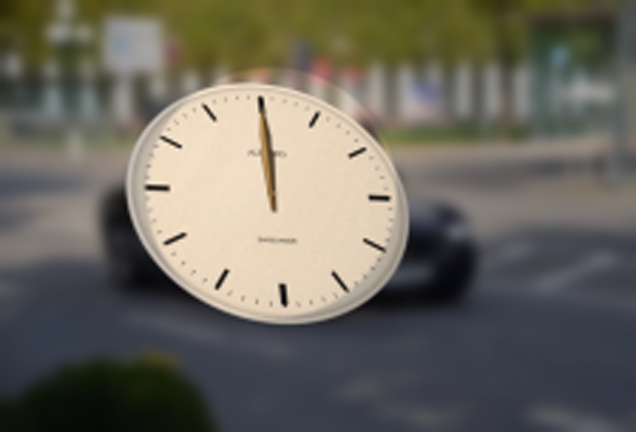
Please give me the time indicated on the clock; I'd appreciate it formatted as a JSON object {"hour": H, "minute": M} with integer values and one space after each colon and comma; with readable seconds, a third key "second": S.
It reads {"hour": 12, "minute": 0}
